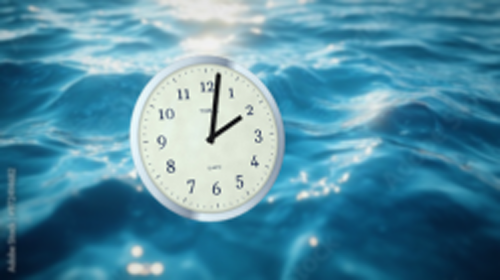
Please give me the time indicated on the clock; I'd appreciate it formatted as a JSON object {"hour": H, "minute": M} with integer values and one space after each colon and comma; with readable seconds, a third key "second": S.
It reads {"hour": 2, "minute": 2}
